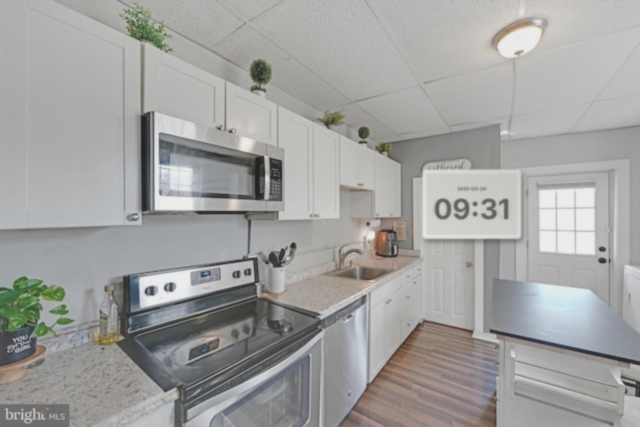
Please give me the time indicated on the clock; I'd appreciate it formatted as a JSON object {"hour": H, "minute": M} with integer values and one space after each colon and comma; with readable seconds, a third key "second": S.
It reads {"hour": 9, "minute": 31}
